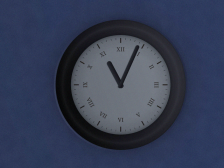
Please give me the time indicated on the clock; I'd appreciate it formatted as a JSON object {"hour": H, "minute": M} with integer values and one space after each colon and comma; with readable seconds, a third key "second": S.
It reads {"hour": 11, "minute": 4}
